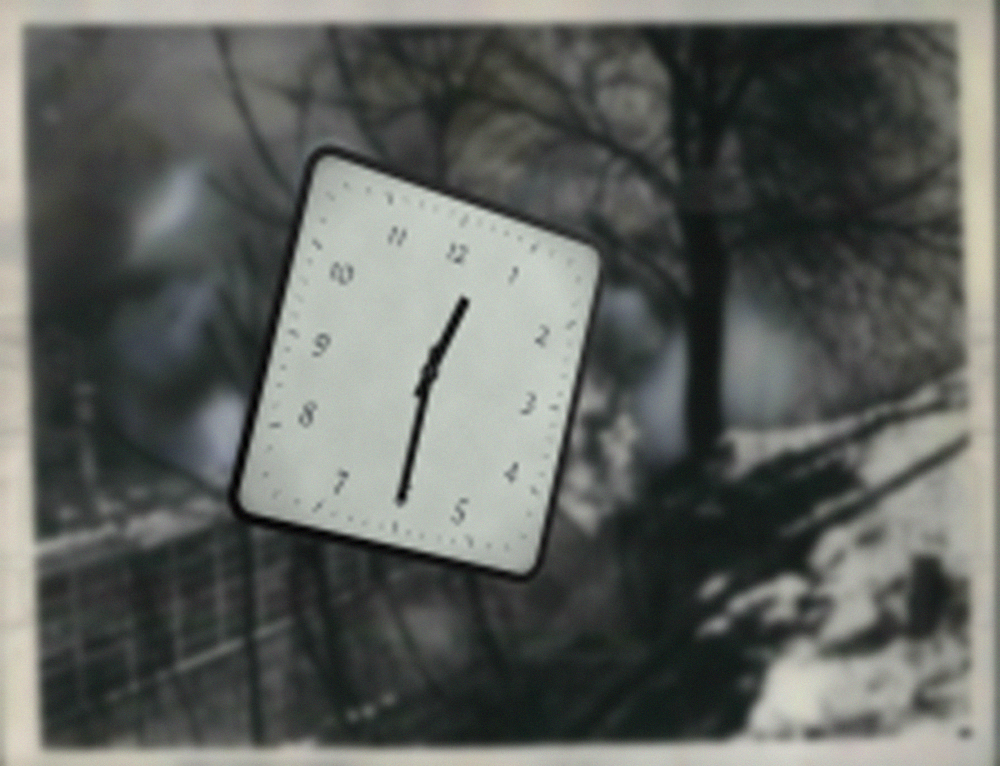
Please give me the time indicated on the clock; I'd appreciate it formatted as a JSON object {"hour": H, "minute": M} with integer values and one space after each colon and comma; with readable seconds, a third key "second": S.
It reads {"hour": 12, "minute": 30}
